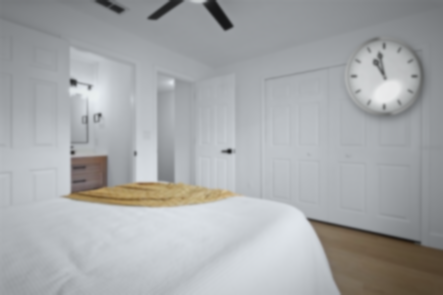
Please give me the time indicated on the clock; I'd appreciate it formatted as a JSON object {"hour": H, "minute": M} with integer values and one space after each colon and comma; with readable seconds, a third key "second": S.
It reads {"hour": 10, "minute": 58}
